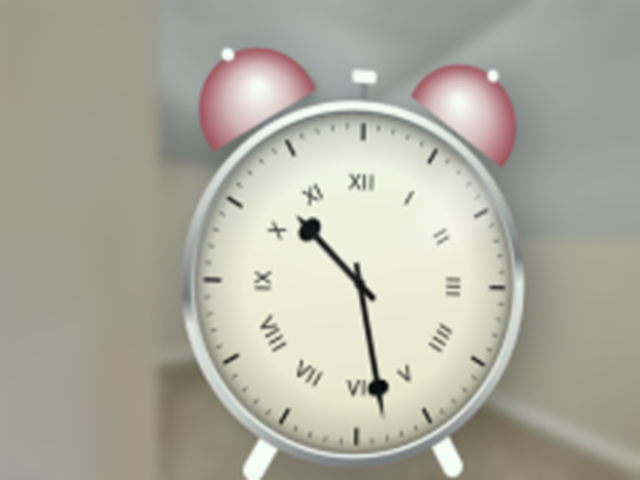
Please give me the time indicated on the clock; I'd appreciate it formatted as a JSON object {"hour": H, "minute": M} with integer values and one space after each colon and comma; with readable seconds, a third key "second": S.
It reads {"hour": 10, "minute": 28}
